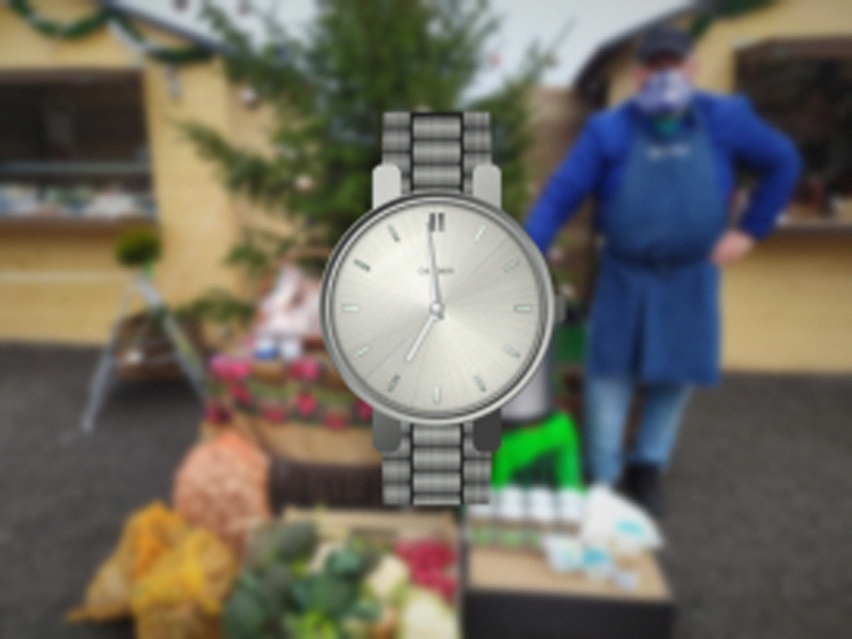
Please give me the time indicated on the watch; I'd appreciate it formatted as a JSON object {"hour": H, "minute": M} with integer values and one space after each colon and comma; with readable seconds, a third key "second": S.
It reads {"hour": 6, "minute": 59}
